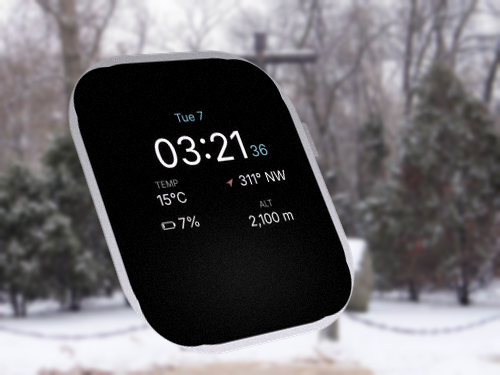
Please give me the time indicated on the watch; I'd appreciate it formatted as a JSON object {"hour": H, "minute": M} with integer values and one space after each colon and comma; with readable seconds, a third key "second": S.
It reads {"hour": 3, "minute": 21, "second": 36}
